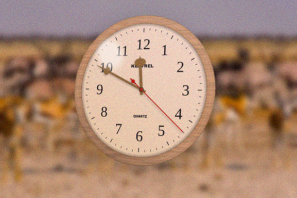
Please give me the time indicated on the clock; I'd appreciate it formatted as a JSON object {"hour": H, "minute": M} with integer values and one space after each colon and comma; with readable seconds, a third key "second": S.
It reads {"hour": 11, "minute": 49, "second": 22}
